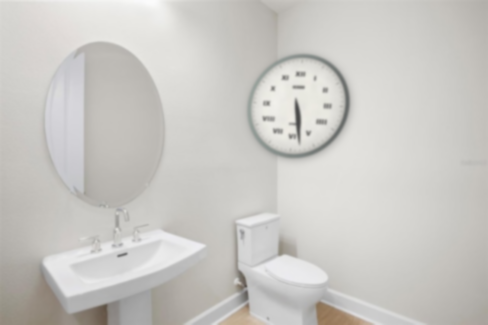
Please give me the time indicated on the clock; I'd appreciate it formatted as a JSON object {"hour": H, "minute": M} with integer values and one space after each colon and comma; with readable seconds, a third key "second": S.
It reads {"hour": 5, "minute": 28}
